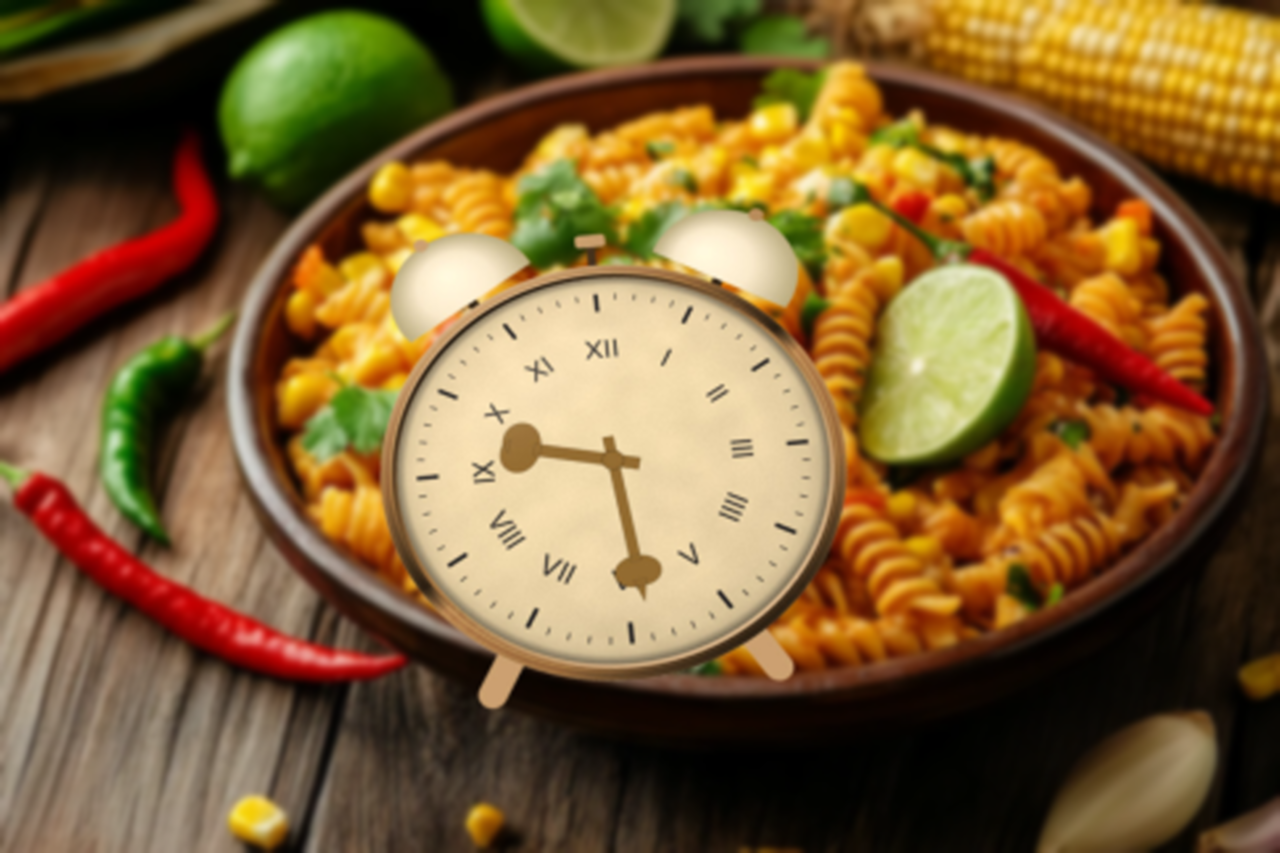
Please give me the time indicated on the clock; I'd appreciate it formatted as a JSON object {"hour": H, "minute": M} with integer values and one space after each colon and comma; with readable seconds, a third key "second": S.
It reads {"hour": 9, "minute": 29}
